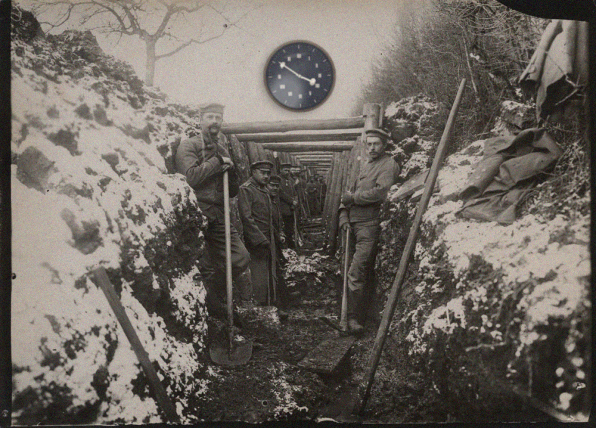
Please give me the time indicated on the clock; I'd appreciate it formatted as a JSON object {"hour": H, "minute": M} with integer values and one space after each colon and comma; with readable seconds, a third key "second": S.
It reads {"hour": 3, "minute": 51}
